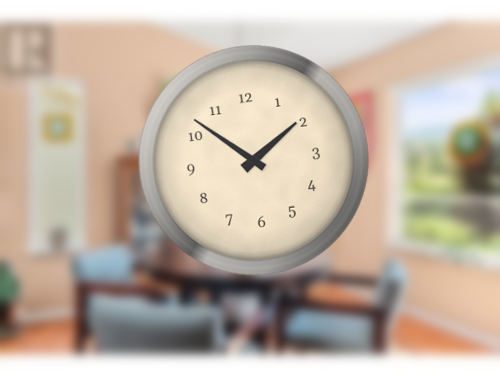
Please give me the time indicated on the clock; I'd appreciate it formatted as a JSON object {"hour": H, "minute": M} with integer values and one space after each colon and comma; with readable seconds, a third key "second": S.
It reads {"hour": 1, "minute": 52}
